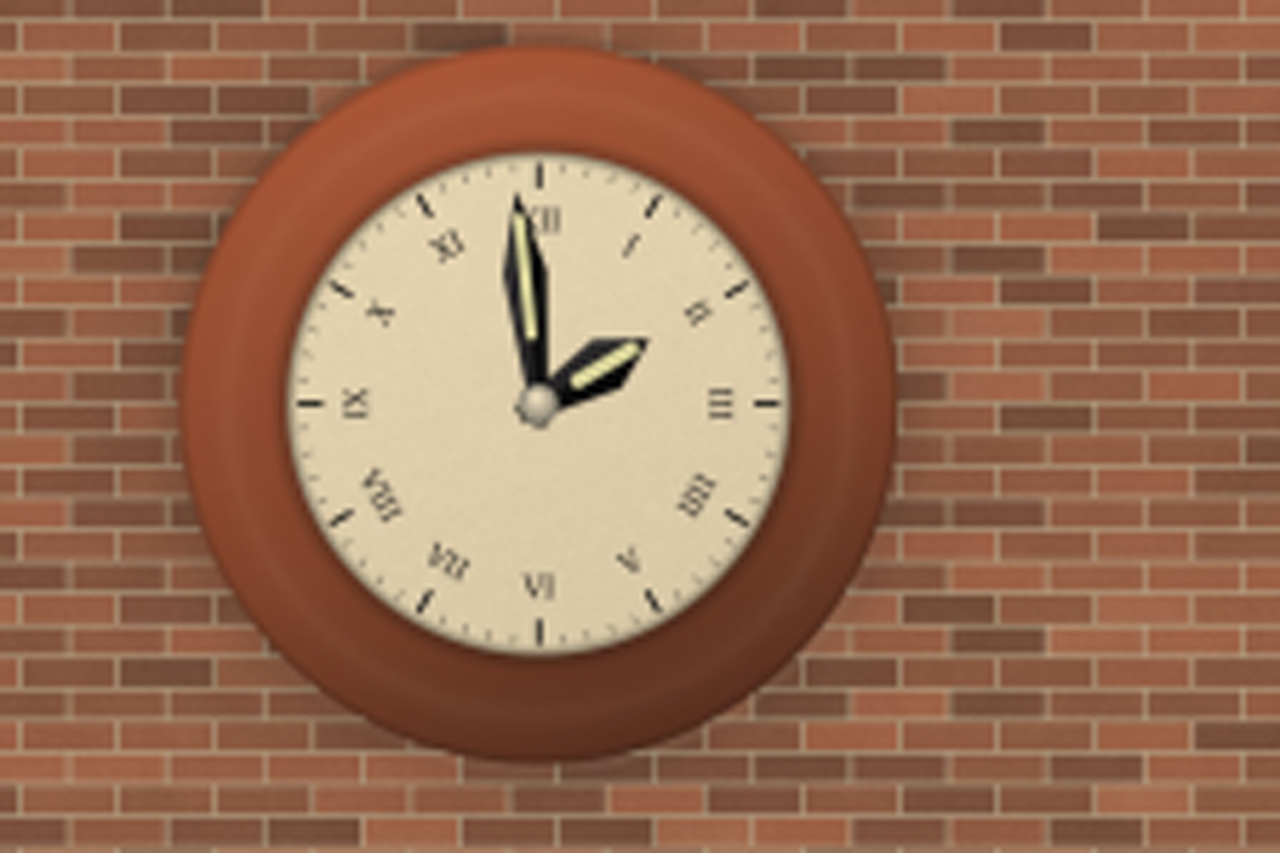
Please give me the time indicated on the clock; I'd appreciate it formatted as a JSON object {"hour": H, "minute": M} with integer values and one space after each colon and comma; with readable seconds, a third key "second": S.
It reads {"hour": 1, "minute": 59}
